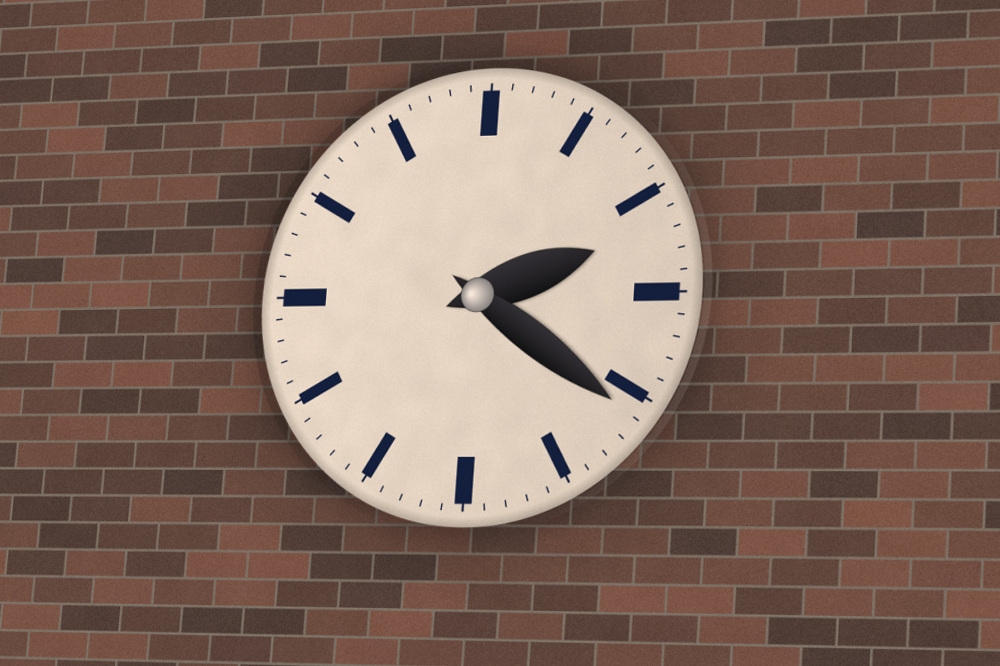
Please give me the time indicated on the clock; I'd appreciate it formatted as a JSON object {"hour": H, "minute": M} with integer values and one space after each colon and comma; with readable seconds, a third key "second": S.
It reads {"hour": 2, "minute": 21}
